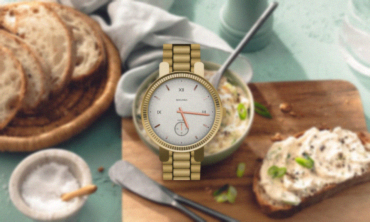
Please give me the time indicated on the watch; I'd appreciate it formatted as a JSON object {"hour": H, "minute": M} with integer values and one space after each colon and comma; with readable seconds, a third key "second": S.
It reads {"hour": 5, "minute": 16}
